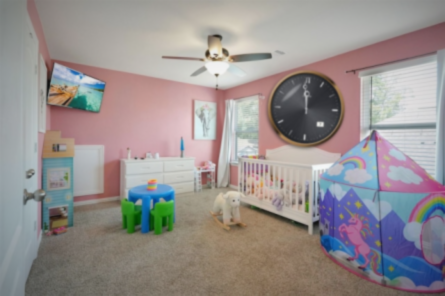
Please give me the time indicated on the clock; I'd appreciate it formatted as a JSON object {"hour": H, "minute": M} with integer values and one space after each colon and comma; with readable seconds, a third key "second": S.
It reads {"hour": 11, "minute": 59}
